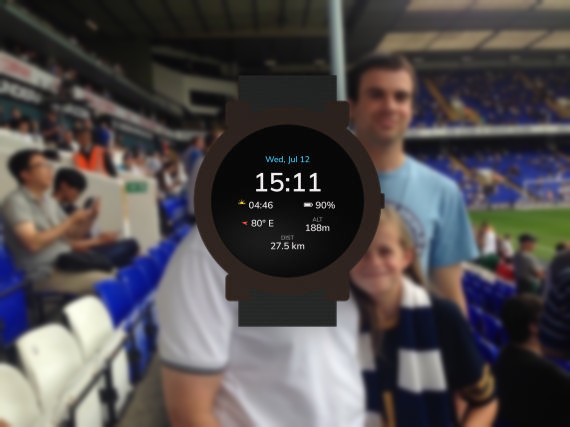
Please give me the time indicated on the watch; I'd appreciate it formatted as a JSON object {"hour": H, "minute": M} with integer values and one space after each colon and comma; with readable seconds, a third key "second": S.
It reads {"hour": 15, "minute": 11}
